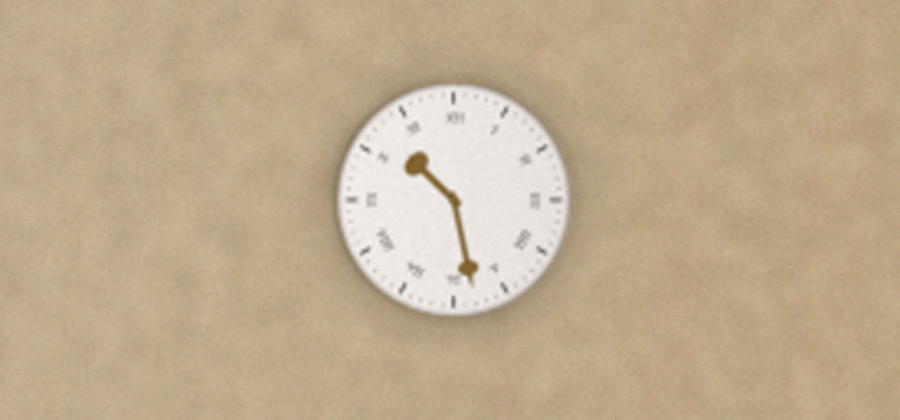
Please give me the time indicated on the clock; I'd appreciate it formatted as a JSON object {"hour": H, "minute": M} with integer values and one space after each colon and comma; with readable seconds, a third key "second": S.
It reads {"hour": 10, "minute": 28}
